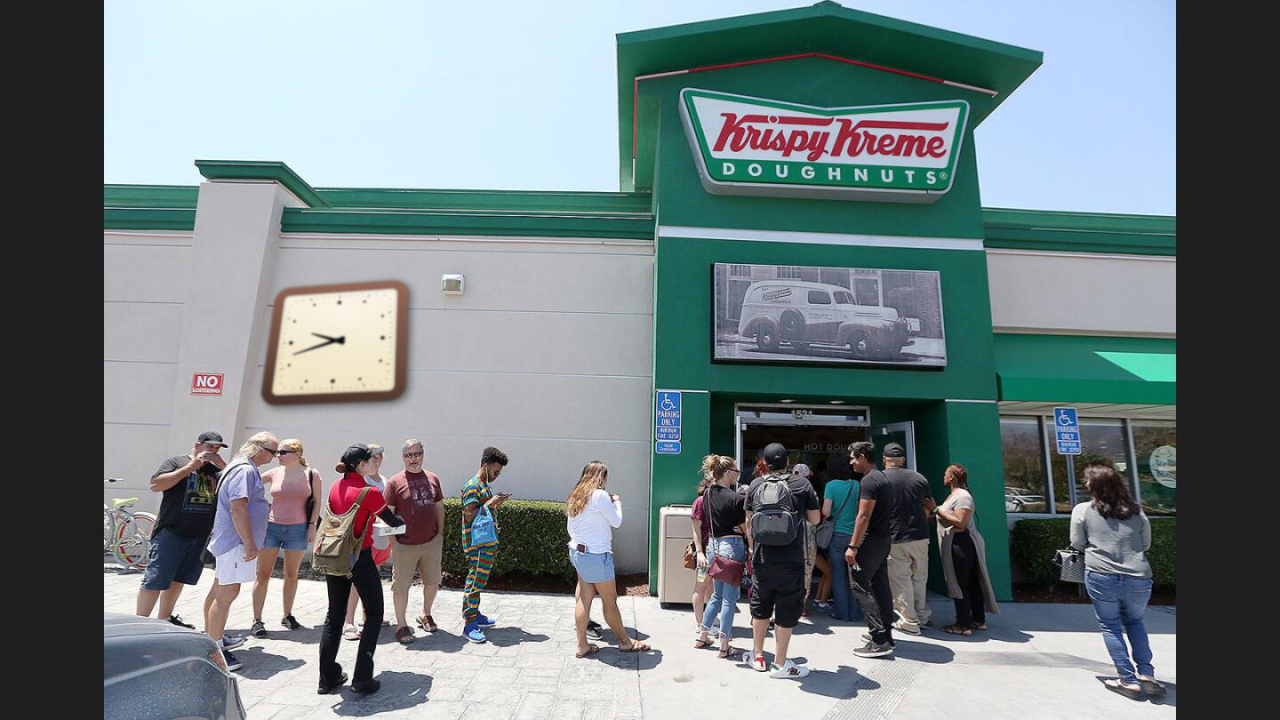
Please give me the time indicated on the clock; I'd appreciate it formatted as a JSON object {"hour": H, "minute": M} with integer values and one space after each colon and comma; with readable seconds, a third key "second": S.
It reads {"hour": 9, "minute": 42}
